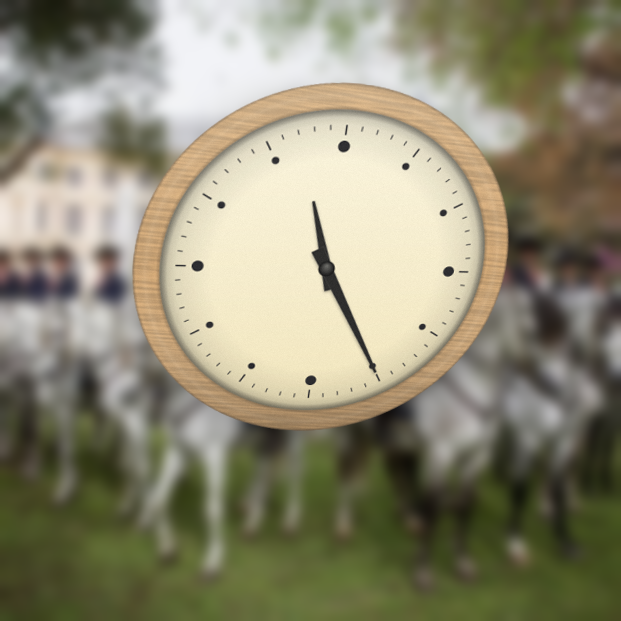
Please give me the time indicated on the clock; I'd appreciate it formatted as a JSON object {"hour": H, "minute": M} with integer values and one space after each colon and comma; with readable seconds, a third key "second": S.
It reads {"hour": 11, "minute": 25}
